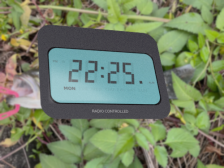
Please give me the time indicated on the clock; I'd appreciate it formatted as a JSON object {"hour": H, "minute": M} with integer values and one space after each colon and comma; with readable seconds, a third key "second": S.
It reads {"hour": 22, "minute": 25}
